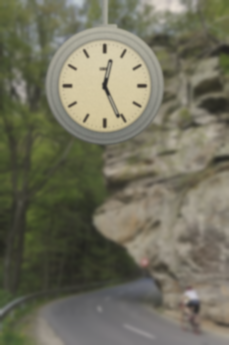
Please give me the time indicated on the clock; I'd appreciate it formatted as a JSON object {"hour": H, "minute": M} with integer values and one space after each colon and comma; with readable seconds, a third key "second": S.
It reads {"hour": 12, "minute": 26}
